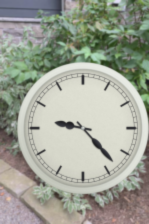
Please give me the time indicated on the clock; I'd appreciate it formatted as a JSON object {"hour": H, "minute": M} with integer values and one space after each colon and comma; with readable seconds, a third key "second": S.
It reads {"hour": 9, "minute": 23}
